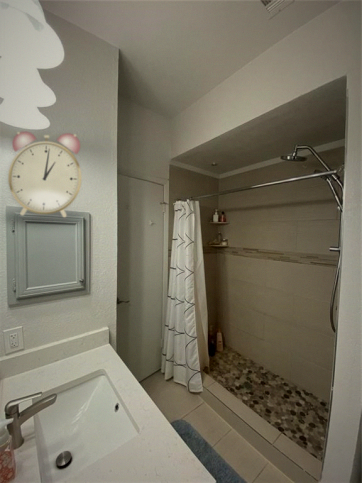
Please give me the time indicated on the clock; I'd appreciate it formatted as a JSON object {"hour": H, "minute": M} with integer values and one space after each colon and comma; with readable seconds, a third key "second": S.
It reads {"hour": 1, "minute": 1}
